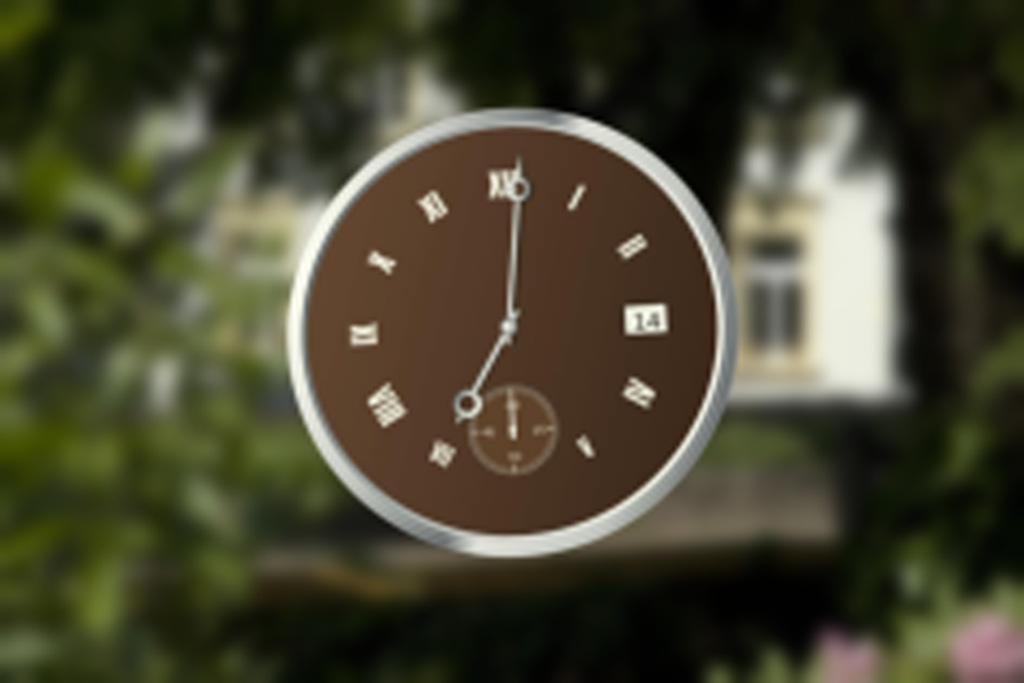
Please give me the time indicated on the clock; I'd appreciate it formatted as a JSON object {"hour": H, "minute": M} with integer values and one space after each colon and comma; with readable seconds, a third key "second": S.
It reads {"hour": 7, "minute": 1}
